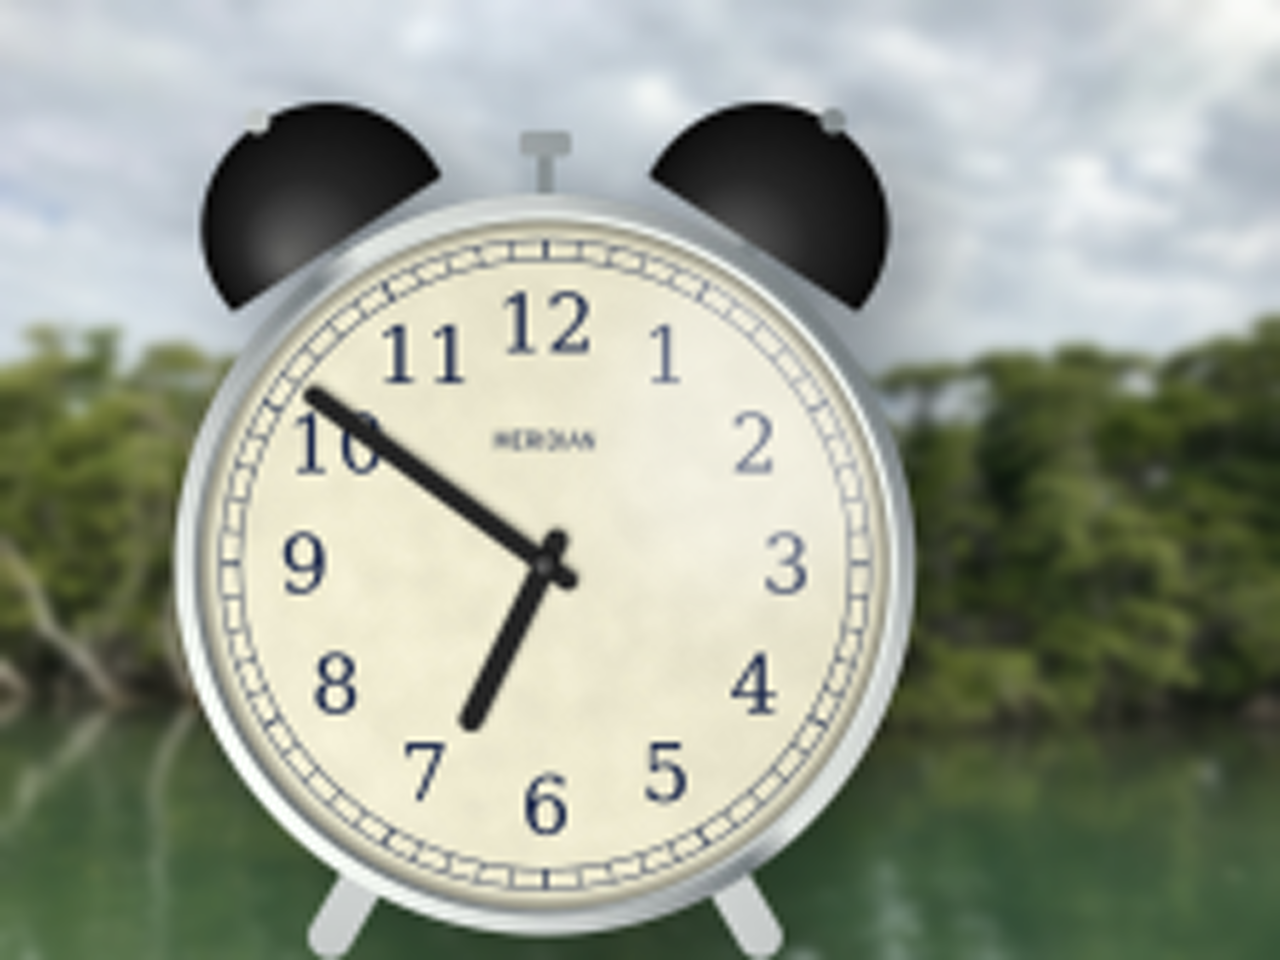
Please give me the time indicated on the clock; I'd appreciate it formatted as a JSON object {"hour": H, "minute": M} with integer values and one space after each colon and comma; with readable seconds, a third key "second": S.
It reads {"hour": 6, "minute": 51}
